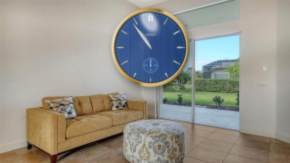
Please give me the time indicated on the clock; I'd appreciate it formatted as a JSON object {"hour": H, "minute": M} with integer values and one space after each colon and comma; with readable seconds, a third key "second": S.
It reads {"hour": 10, "minute": 54}
